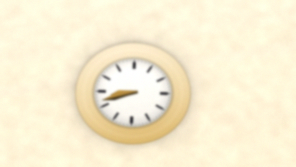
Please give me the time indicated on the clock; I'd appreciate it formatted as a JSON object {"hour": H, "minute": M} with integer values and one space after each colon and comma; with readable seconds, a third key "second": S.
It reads {"hour": 8, "minute": 42}
